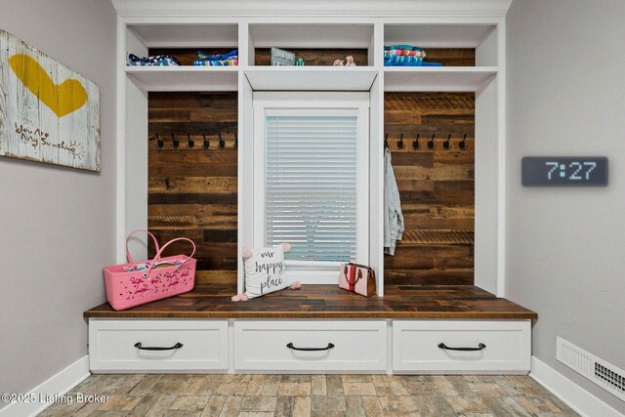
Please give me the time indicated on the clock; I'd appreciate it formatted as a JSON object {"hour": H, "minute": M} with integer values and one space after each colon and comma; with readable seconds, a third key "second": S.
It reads {"hour": 7, "minute": 27}
